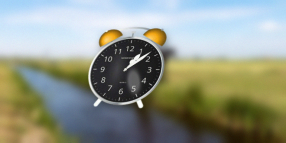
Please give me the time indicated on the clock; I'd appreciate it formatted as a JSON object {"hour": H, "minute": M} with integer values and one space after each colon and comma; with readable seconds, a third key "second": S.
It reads {"hour": 1, "minute": 8}
